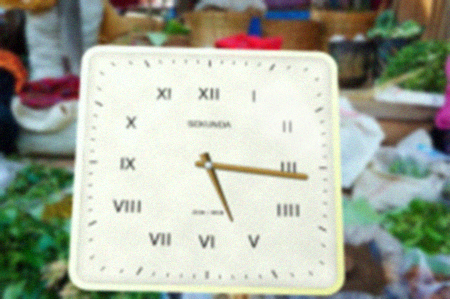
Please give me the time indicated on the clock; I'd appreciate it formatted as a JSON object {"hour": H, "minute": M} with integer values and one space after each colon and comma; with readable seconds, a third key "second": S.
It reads {"hour": 5, "minute": 16}
